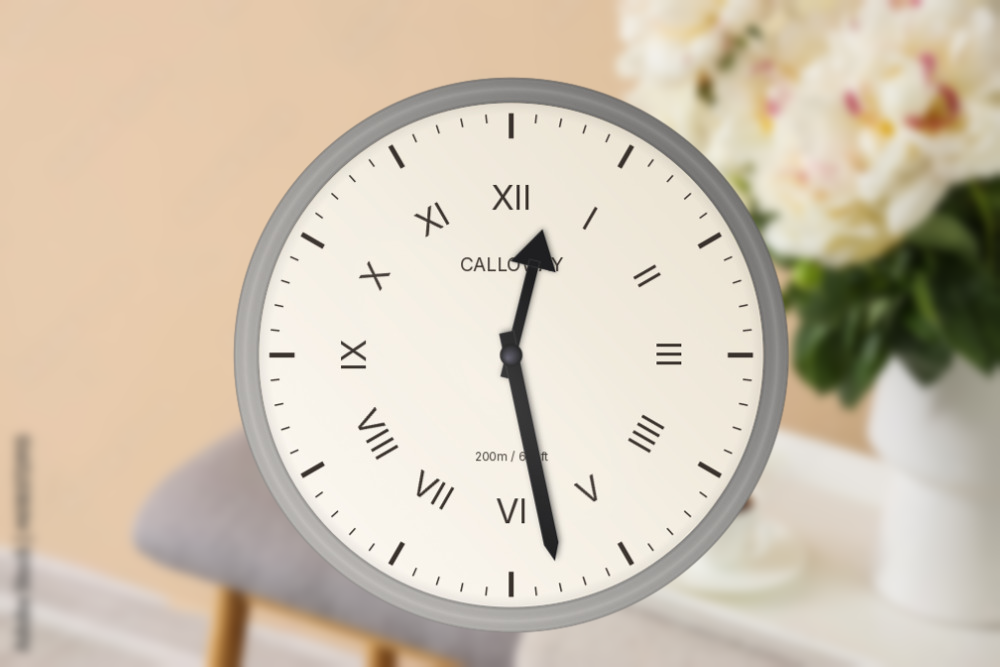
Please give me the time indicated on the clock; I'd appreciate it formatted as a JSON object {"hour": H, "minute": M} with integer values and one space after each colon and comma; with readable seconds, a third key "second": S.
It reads {"hour": 12, "minute": 28}
